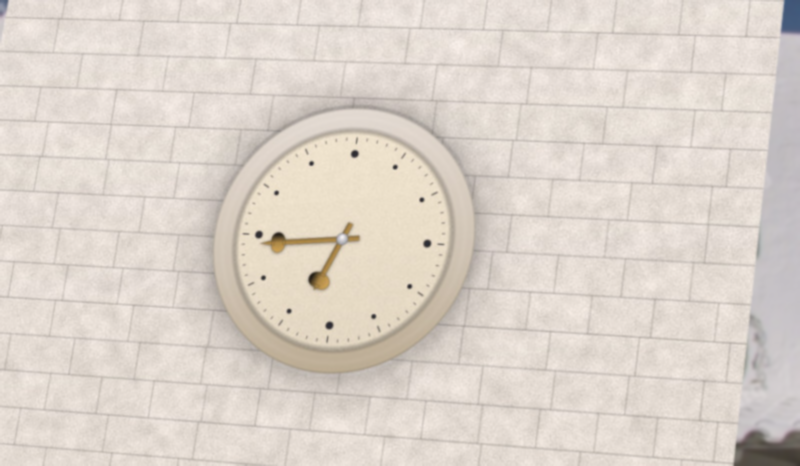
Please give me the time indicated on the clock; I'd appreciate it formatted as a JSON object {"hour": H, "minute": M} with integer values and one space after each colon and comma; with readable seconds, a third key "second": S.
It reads {"hour": 6, "minute": 44}
